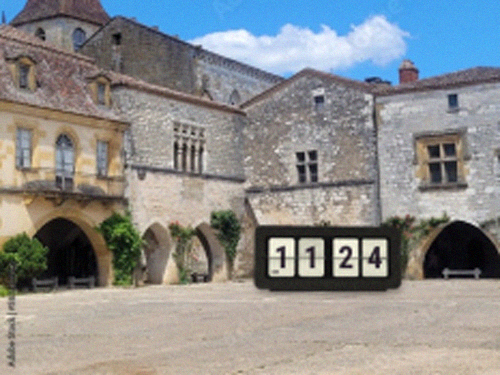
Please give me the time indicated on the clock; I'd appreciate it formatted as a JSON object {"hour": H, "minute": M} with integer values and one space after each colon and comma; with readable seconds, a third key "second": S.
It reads {"hour": 11, "minute": 24}
